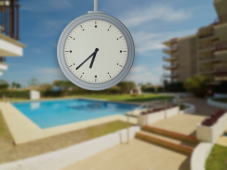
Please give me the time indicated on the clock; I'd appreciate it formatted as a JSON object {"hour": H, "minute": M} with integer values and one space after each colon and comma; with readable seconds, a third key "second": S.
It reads {"hour": 6, "minute": 38}
